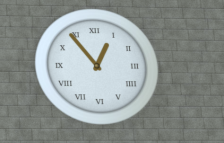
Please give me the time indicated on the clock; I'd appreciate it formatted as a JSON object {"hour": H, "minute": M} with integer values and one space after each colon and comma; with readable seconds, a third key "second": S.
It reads {"hour": 12, "minute": 54}
